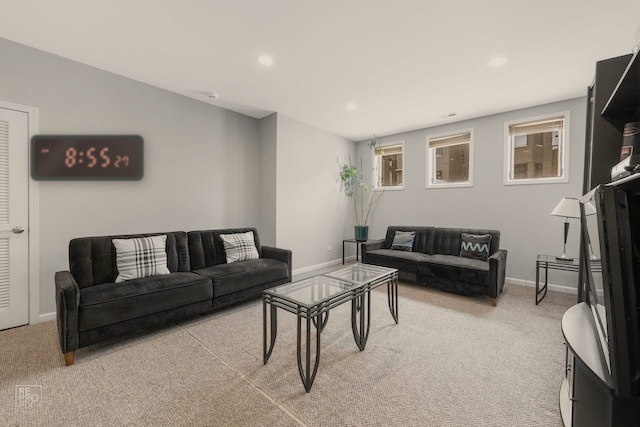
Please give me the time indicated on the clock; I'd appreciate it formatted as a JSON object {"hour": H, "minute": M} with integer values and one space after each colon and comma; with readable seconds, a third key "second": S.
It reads {"hour": 8, "minute": 55, "second": 27}
